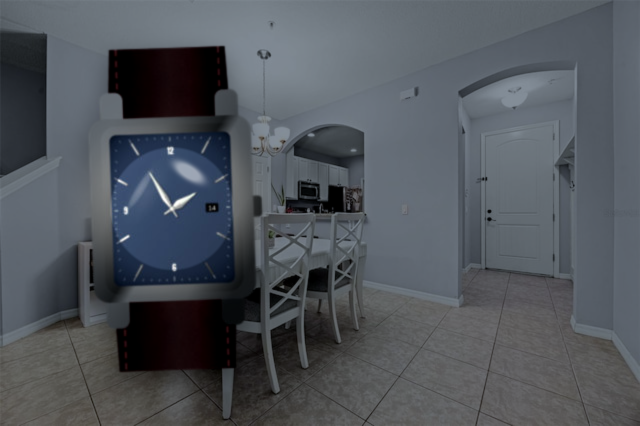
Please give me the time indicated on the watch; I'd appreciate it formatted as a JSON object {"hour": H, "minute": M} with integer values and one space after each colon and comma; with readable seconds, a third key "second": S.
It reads {"hour": 1, "minute": 55}
